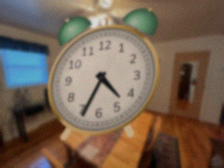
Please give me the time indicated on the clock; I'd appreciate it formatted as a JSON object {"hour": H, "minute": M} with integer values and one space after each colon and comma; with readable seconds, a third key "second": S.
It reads {"hour": 4, "minute": 34}
